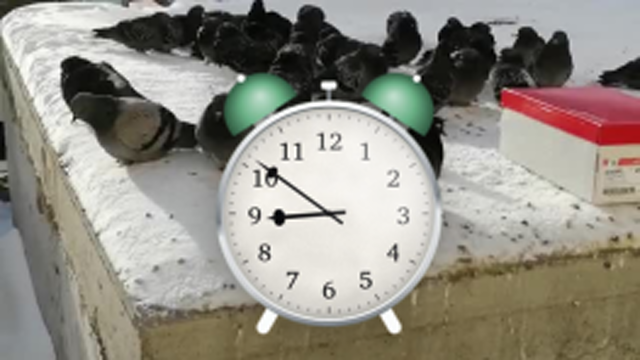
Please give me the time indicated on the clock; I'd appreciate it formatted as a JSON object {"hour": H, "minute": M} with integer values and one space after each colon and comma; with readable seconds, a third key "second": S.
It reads {"hour": 8, "minute": 51}
